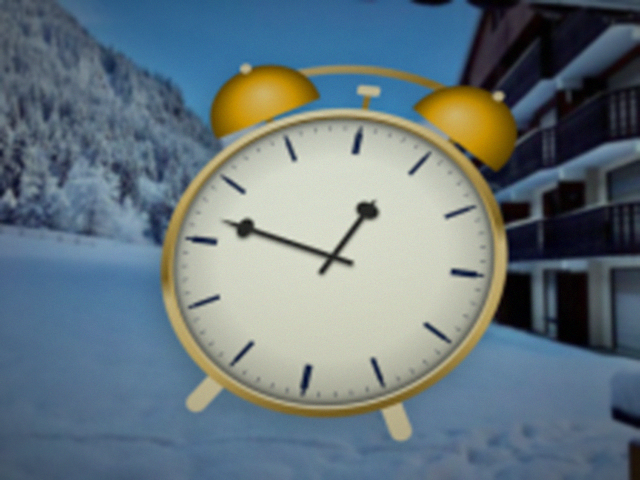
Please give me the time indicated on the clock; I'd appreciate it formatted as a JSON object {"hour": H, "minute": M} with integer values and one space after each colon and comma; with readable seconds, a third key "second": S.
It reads {"hour": 12, "minute": 47}
